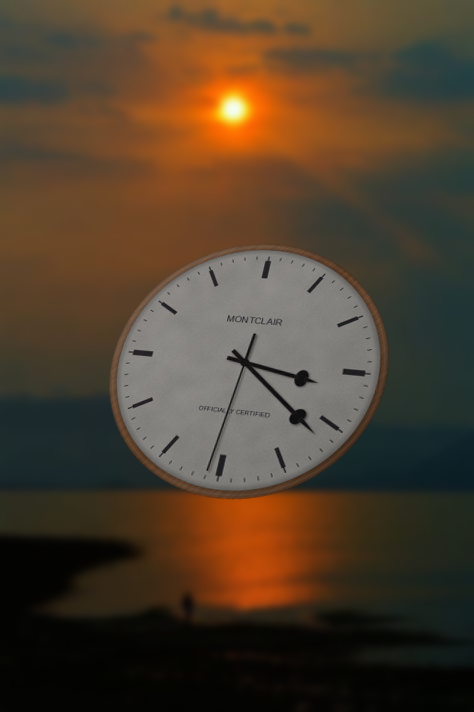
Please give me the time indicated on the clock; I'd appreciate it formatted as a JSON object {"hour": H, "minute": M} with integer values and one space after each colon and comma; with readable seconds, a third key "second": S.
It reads {"hour": 3, "minute": 21, "second": 31}
